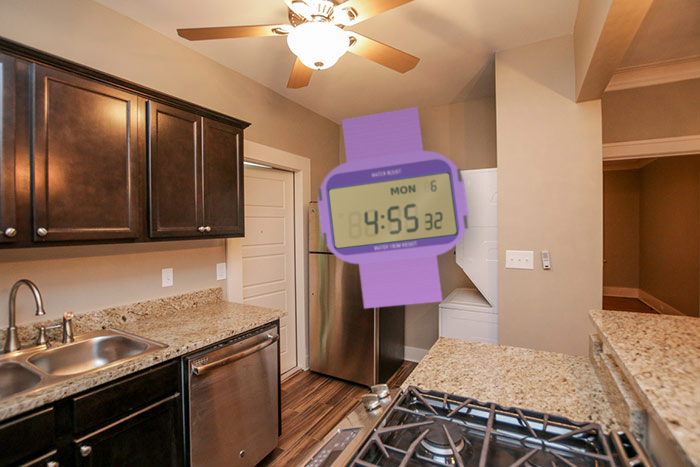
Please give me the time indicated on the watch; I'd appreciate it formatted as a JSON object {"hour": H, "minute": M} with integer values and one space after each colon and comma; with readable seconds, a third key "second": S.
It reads {"hour": 4, "minute": 55, "second": 32}
